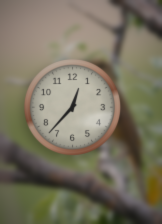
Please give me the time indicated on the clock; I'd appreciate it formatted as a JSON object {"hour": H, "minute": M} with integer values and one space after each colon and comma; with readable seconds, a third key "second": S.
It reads {"hour": 12, "minute": 37}
